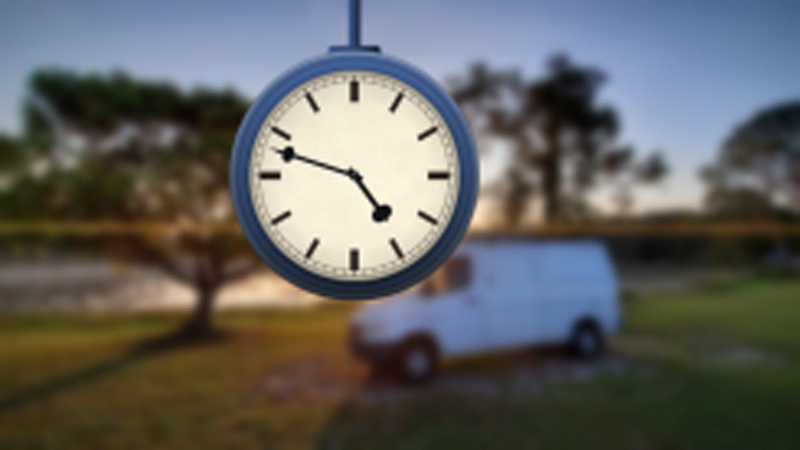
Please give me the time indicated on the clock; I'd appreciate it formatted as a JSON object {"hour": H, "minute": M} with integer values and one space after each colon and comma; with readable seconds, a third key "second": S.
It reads {"hour": 4, "minute": 48}
